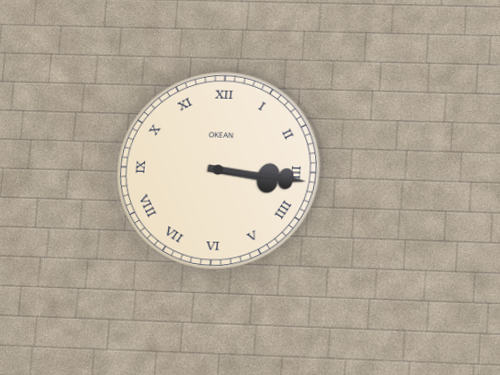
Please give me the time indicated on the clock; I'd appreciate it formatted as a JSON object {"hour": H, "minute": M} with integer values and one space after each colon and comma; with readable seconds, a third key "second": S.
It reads {"hour": 3, "minute": 16}
